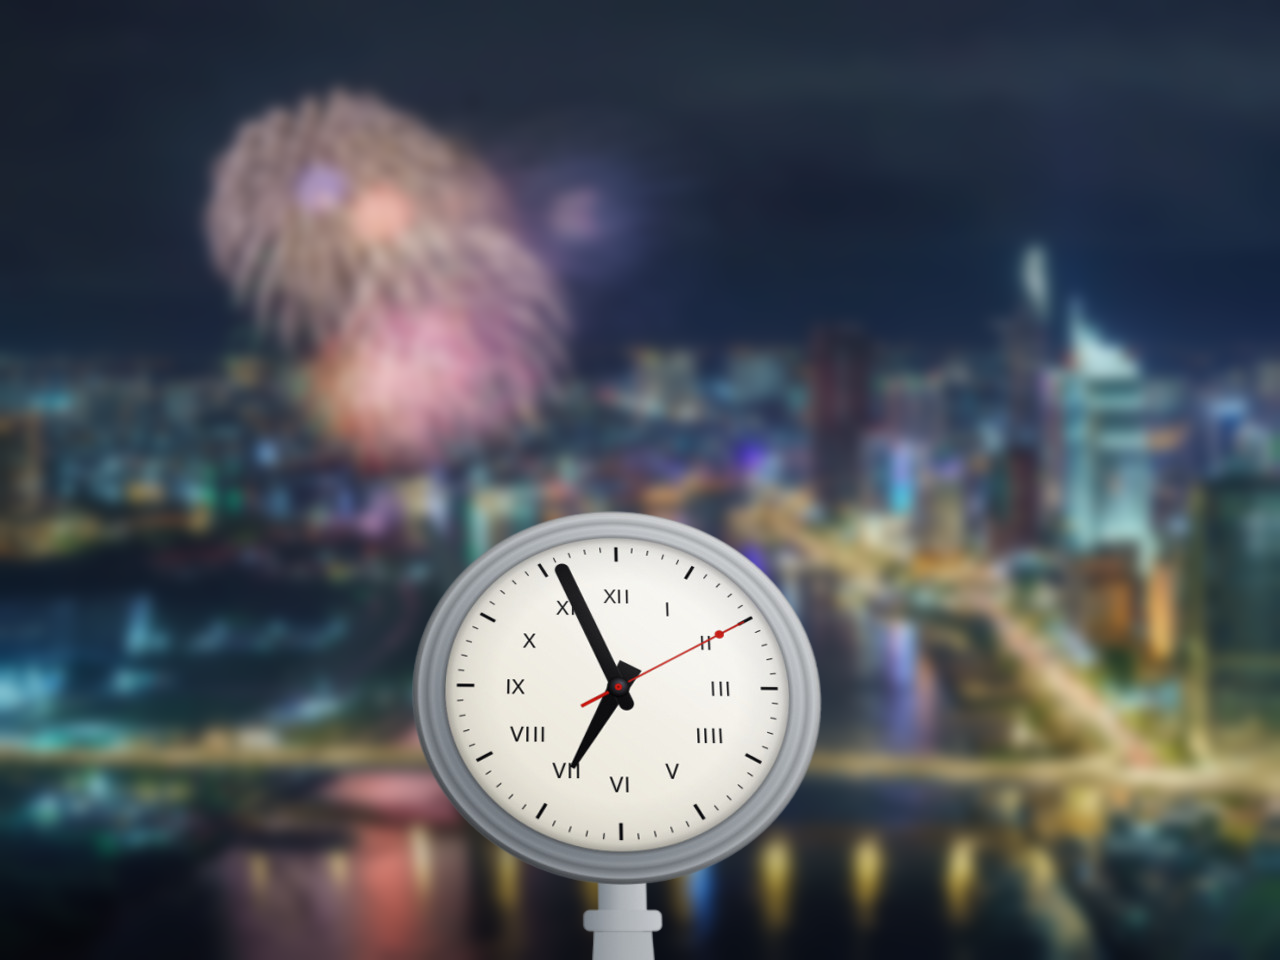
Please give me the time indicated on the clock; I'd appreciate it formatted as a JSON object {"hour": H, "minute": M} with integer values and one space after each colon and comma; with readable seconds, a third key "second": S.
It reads {"hour": 6, "minute": 56, "second": 10}
